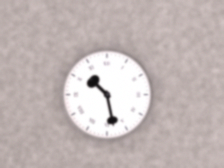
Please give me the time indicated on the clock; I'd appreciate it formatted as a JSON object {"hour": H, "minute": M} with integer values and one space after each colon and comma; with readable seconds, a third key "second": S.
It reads {"hour": 10, "minute": 28}
